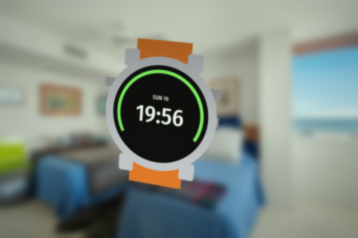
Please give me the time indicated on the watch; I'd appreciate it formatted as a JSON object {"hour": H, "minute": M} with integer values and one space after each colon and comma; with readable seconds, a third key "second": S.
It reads {"hour": 19, "minute": 56}
